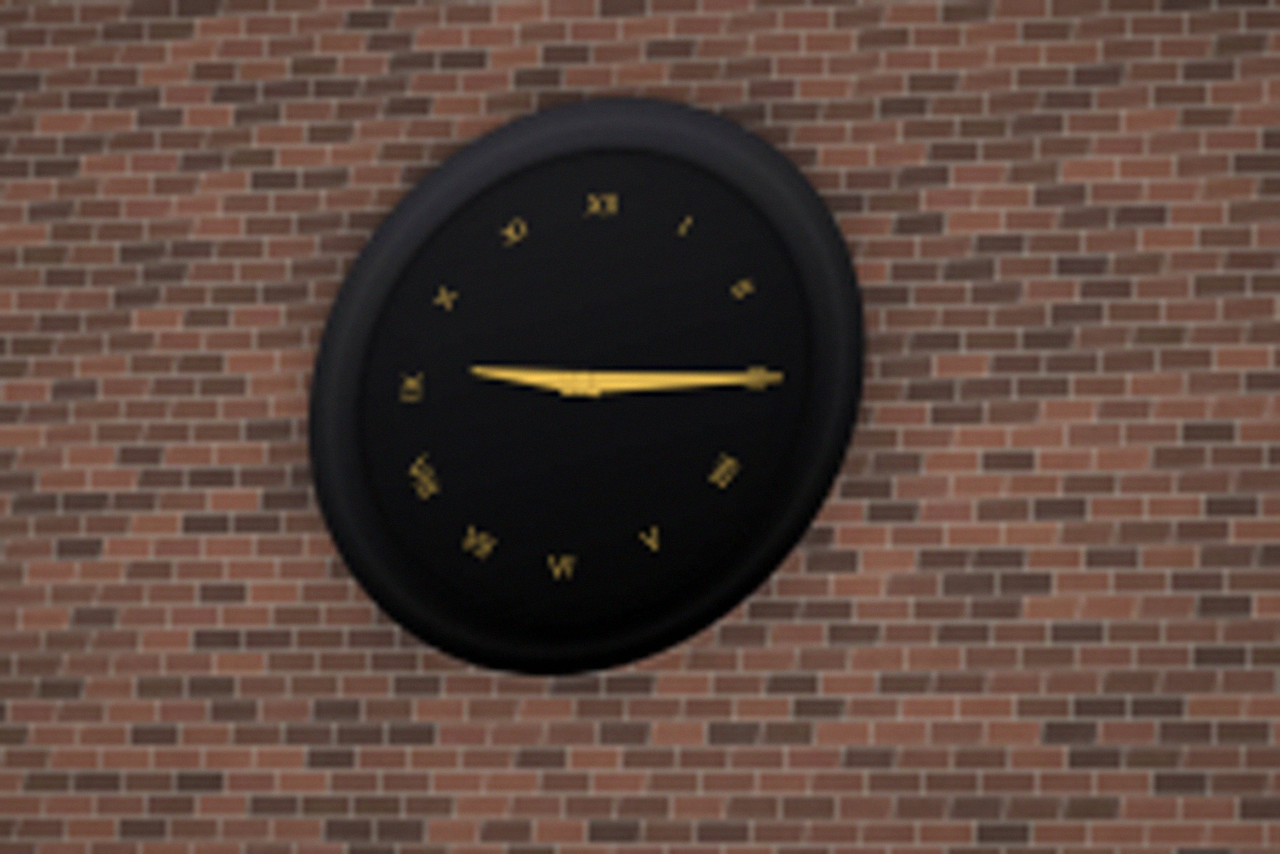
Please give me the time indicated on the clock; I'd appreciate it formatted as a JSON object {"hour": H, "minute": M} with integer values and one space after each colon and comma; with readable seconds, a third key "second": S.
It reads {"hour": 9, "minute": 15}
